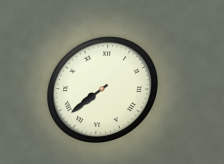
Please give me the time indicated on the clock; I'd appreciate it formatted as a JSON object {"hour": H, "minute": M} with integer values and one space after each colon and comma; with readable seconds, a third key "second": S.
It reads {"hour": 7, "minute": 38}
